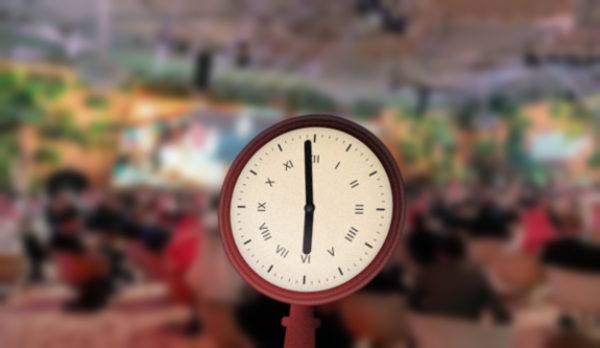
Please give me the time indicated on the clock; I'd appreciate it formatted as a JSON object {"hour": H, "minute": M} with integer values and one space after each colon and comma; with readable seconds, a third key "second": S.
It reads {"hour": 5, "minute": 59}
